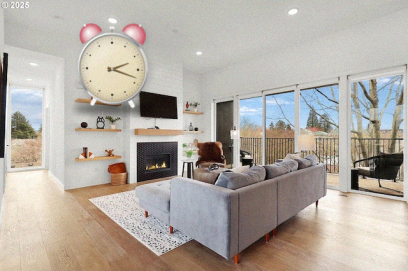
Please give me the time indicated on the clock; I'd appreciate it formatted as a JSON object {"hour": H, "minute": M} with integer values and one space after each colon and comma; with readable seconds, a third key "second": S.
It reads {"hour": 2, "minute": 18}
